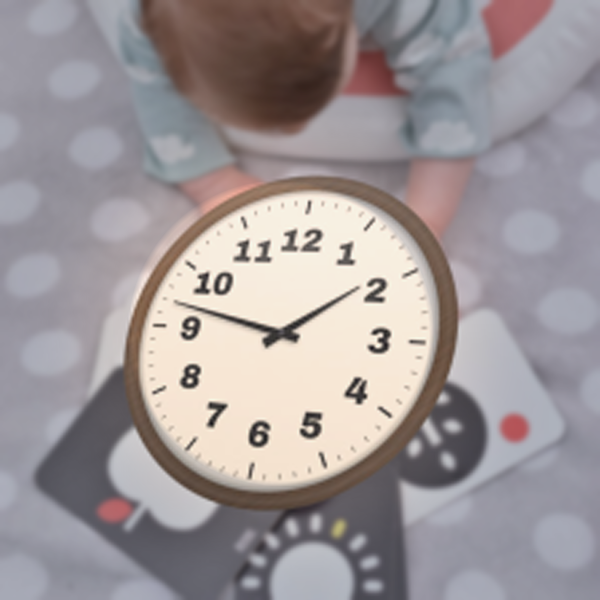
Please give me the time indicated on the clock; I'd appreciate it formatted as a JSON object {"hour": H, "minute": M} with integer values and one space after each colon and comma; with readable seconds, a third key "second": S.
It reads {"hour": 1, "minute": 47}
